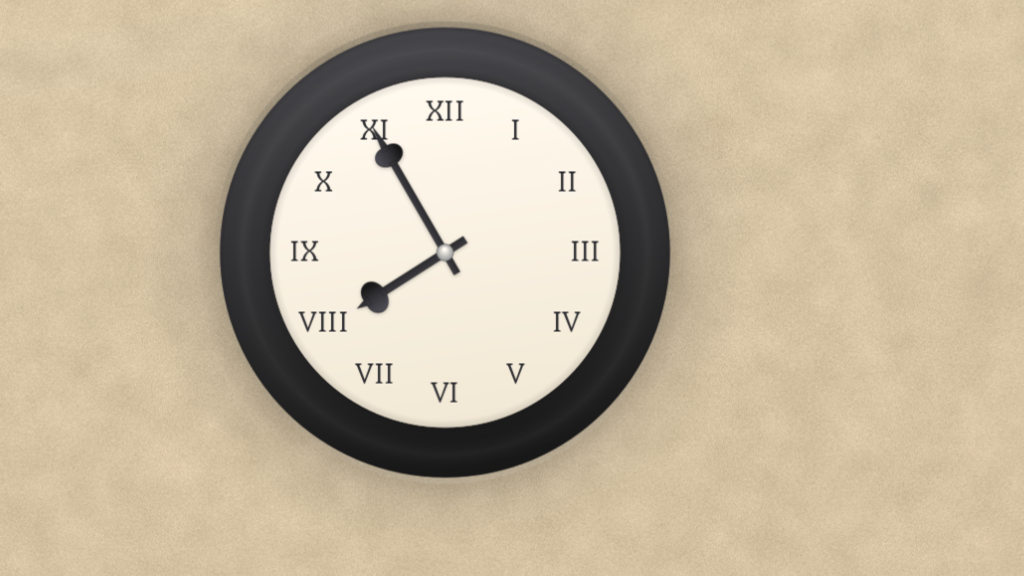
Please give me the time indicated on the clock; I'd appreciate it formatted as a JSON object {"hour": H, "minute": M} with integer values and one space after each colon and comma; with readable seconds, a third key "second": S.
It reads {"hour": 7, "minute": 55}
